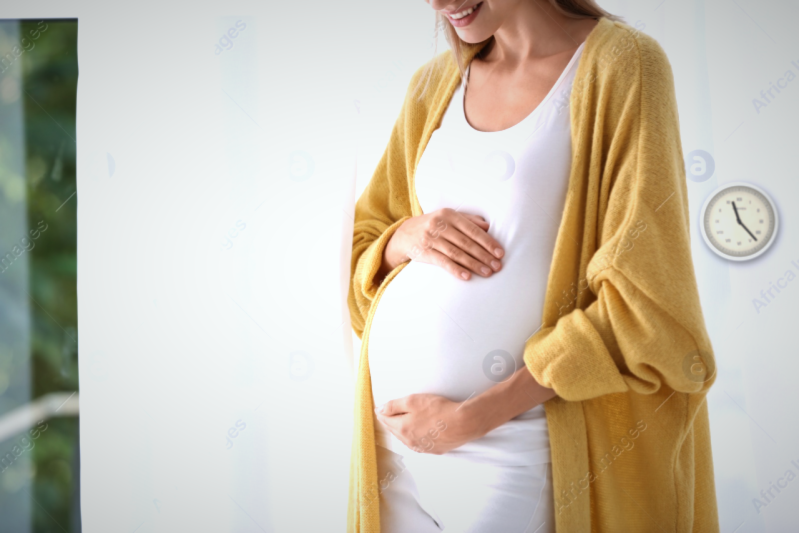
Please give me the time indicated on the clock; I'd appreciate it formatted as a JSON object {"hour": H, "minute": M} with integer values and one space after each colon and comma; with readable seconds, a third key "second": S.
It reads {"hour": 11, "minute": 23}
